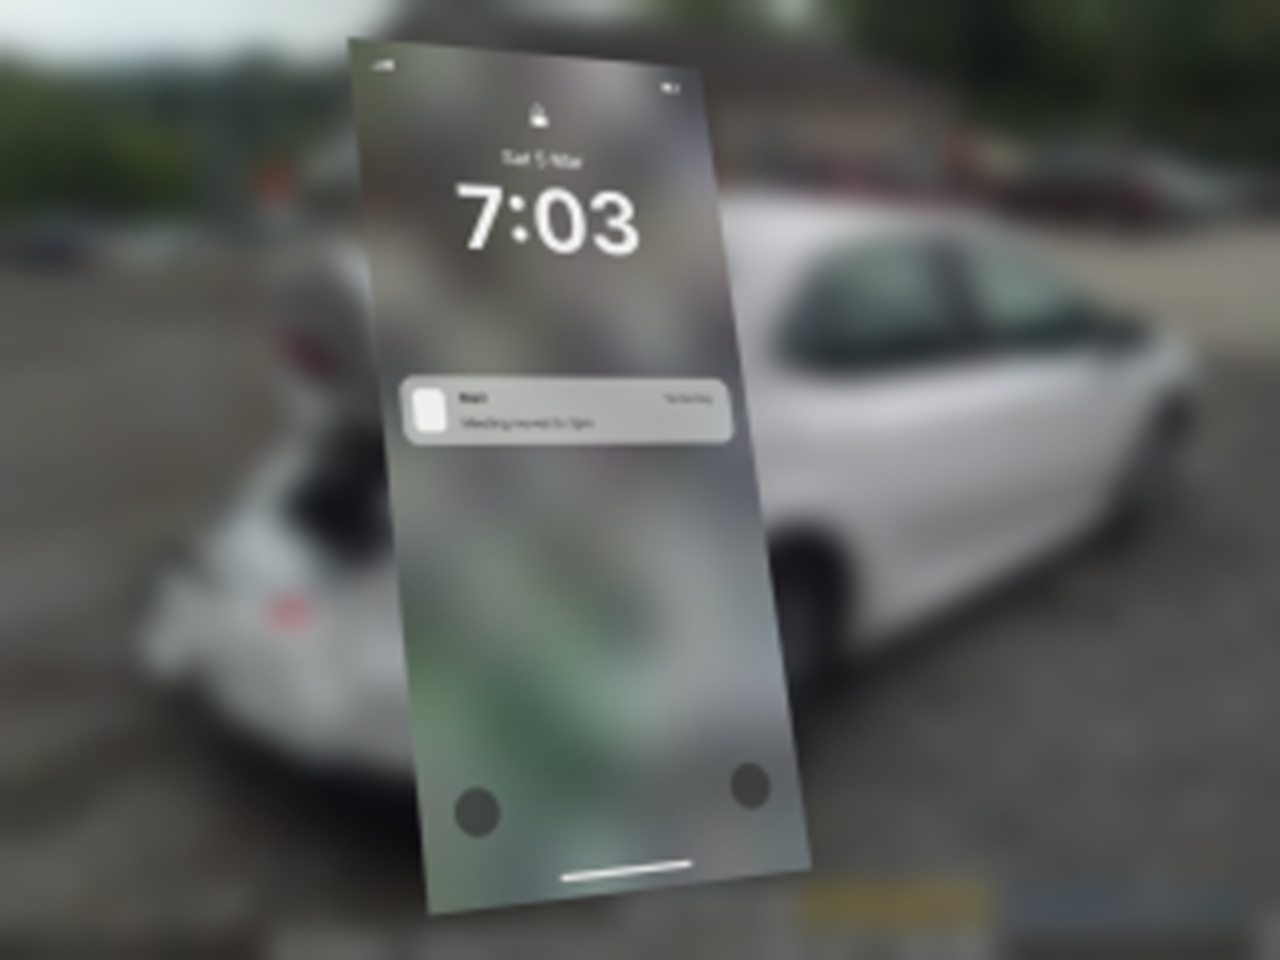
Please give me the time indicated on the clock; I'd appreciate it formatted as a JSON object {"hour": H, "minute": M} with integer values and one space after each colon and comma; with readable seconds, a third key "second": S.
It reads {"hour": 7, "minute": 3}
